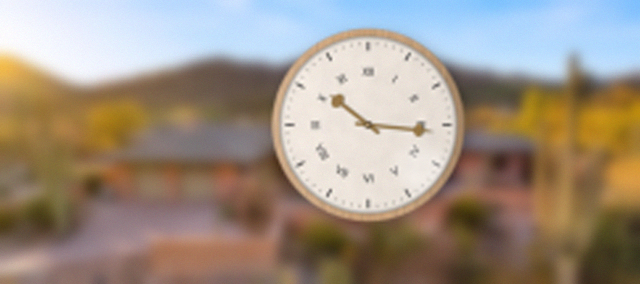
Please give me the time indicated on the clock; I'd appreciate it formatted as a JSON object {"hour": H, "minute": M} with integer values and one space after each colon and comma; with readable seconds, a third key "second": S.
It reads {"hour": 10, "minute": 16}
